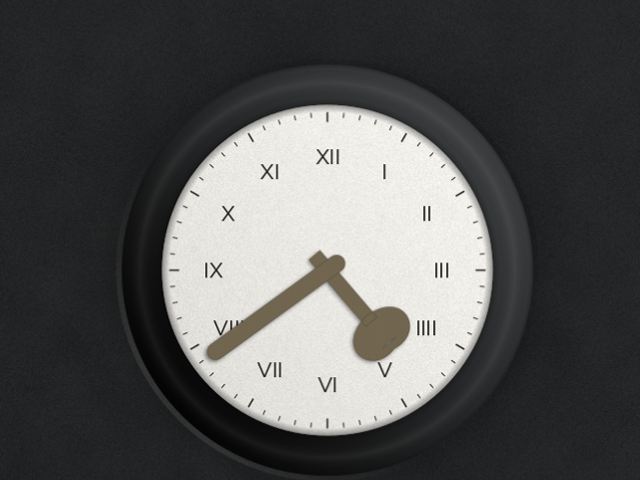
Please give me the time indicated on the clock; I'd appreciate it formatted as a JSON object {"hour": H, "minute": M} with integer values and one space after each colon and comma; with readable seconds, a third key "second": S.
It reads {"hour": 4, "minute": 39}
